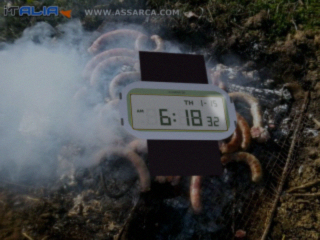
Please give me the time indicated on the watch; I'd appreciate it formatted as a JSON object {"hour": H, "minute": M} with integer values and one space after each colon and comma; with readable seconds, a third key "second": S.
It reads {"hour": 6, "minute": 18, "second": 32}
